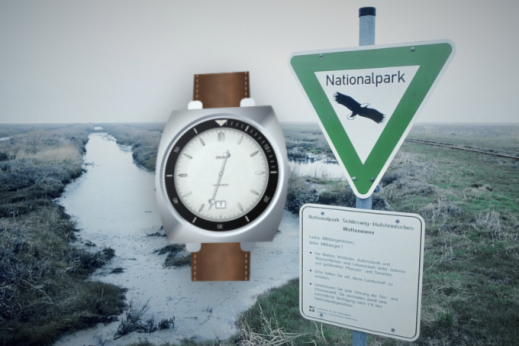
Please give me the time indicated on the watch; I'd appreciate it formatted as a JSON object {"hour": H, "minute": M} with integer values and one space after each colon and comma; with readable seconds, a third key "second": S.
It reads {"hour": 12, "minute": 33}
